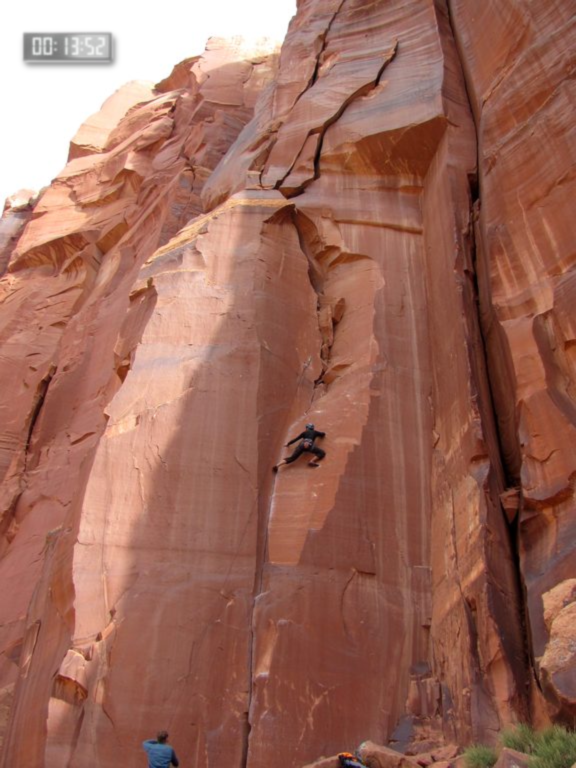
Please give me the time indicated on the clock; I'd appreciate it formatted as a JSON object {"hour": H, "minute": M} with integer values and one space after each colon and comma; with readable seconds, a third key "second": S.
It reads {"hour": 0, "minute": 13, "second": 52}
